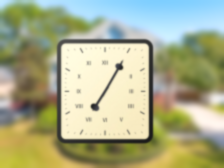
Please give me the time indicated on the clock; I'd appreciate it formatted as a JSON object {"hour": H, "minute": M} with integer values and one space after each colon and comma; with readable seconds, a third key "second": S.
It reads {"hour": 7, "minute": 5}
